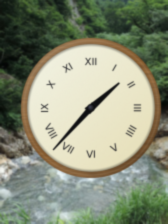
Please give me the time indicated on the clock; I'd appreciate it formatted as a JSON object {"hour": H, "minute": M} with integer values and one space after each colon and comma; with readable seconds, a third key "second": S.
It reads {"hour": 1, "minute": 37}
